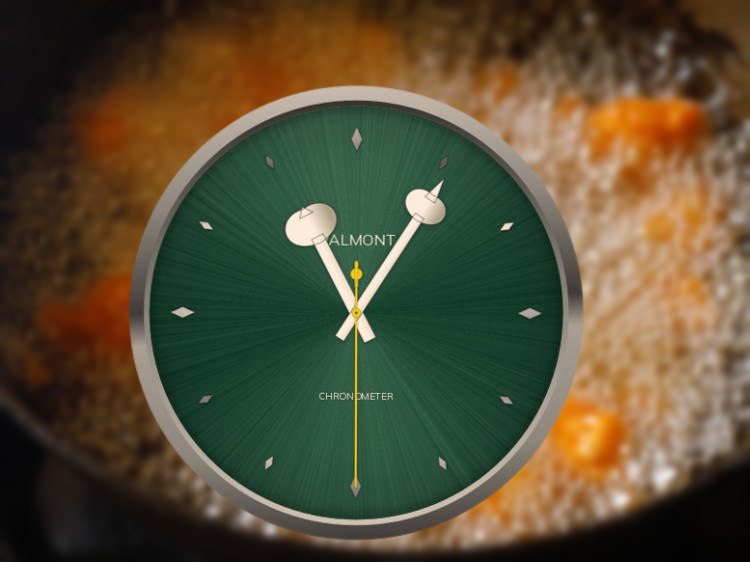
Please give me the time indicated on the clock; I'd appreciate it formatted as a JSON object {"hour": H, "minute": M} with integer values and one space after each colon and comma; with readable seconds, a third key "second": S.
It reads {"hour": 11, "minute": 5, "second": 30}
